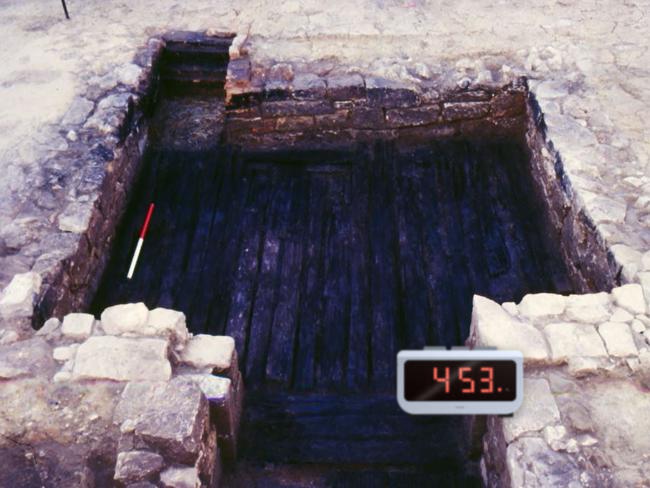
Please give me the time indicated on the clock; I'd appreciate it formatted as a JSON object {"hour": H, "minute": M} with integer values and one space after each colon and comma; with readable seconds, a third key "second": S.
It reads {"hour": 4, "minute": 53}
